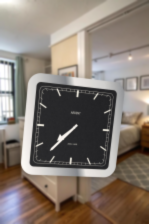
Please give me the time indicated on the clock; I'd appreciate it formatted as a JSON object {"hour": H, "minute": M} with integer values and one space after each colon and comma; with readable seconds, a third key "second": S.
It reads {"hour": 7, "minute": 37}
